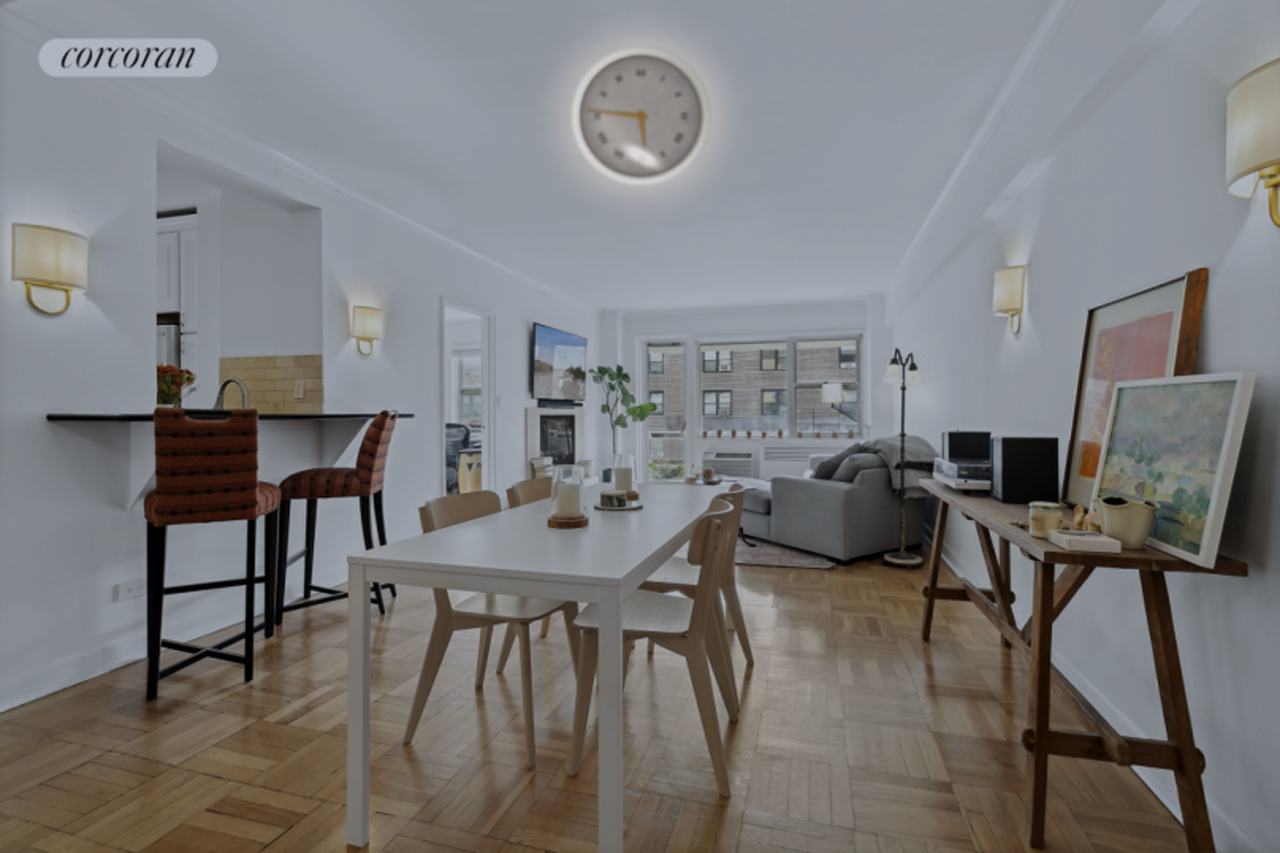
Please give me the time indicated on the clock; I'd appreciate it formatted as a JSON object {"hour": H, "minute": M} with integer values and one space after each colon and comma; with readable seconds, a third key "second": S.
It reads {"hour": 5, "minute": 46}
